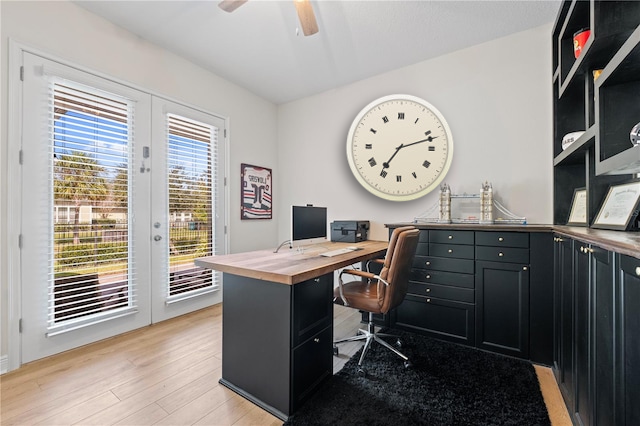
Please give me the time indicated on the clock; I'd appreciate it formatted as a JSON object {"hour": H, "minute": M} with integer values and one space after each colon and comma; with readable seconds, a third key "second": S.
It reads {"hour": 7, "minute": 12}
